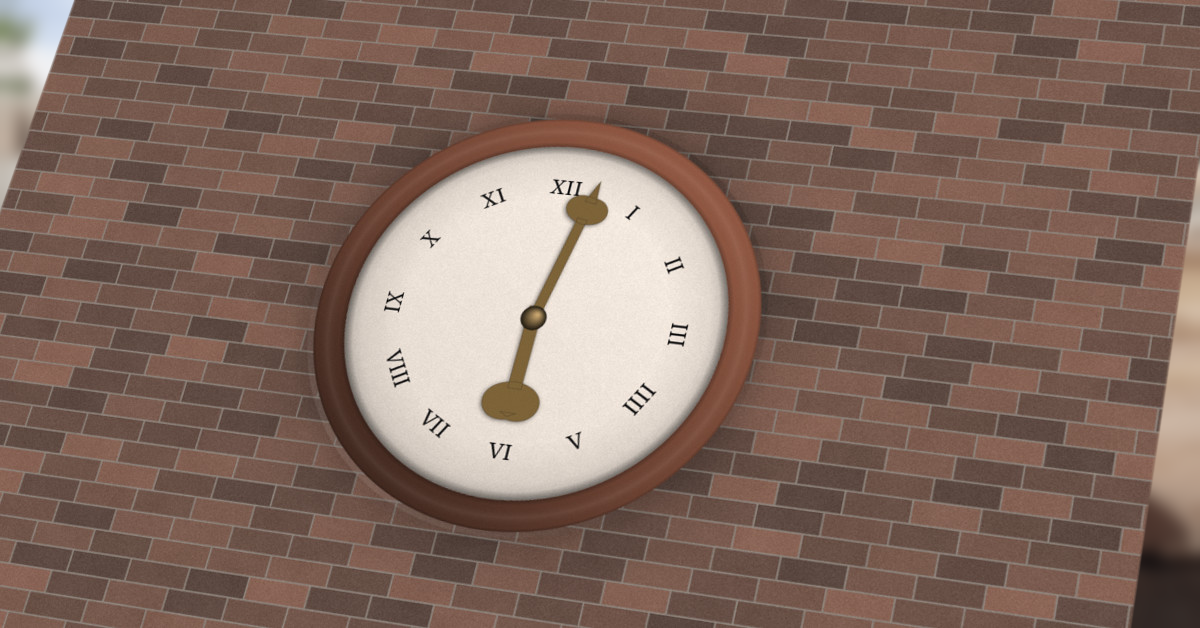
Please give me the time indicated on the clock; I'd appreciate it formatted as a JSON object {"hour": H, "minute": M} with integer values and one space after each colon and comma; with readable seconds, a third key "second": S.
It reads {"hour": 6, "minute": 2}
